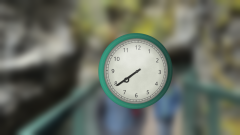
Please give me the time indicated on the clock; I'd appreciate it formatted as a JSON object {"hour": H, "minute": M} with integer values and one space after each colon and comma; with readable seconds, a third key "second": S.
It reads {"hour": 7, "minute": 39}
